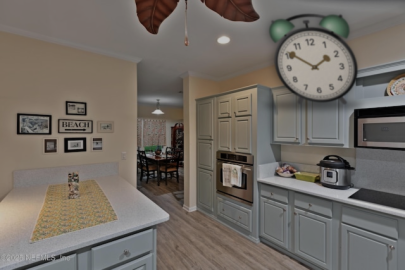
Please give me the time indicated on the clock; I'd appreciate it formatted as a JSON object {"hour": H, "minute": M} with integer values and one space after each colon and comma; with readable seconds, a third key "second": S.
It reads {"hour": 1, "minute": 51}
